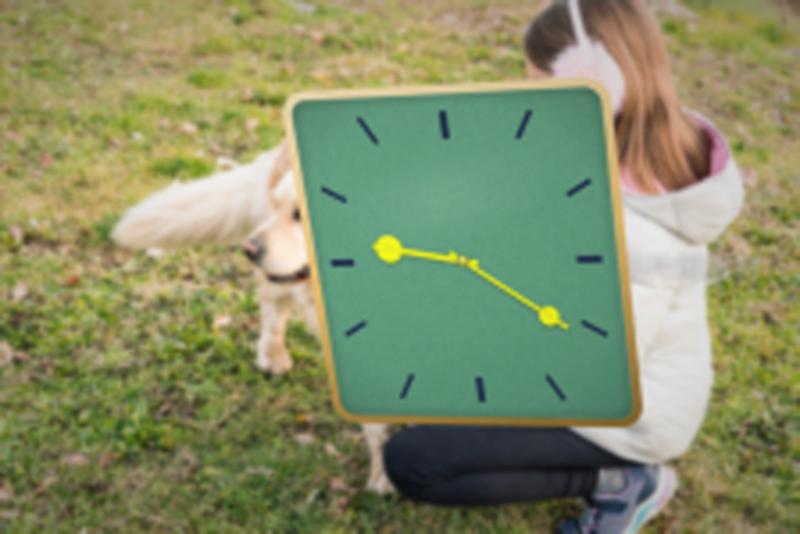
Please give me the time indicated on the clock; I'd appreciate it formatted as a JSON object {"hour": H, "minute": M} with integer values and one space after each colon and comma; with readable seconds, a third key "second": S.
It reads {"hour": 9, "minute": 21}
